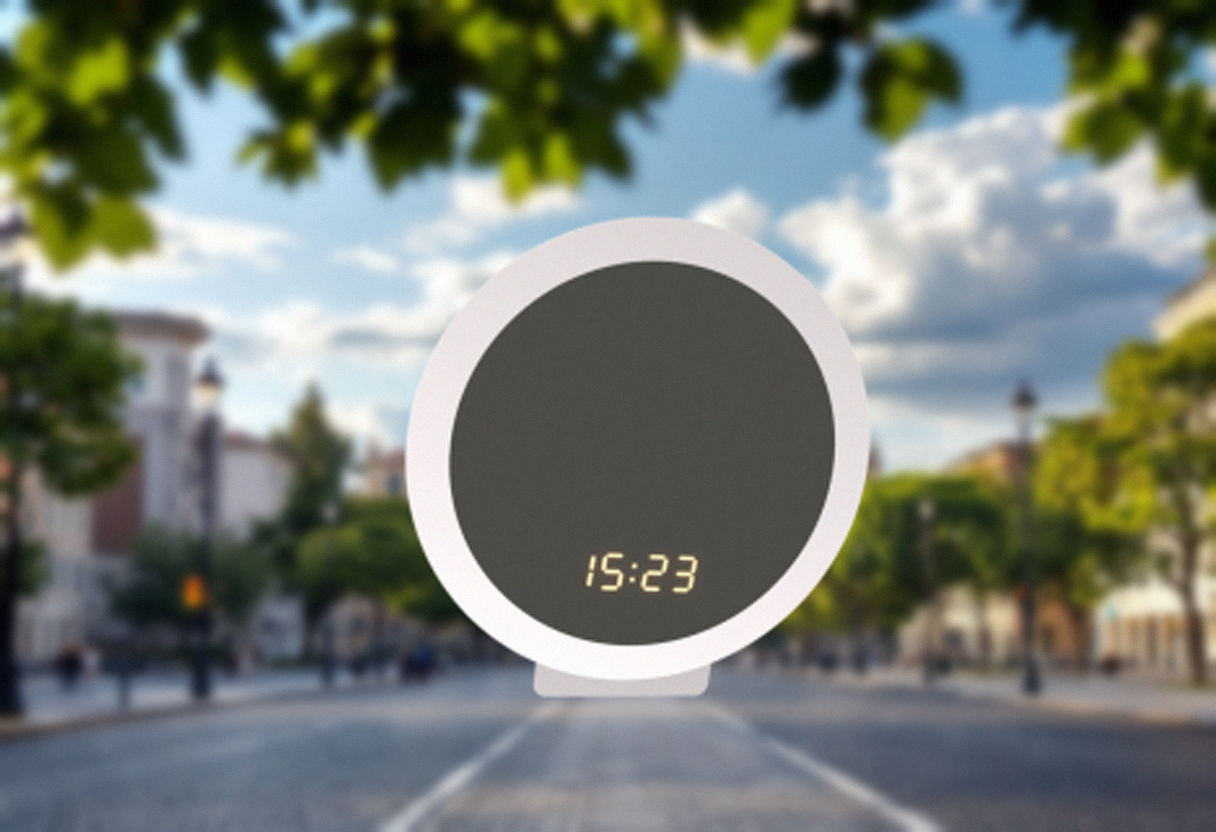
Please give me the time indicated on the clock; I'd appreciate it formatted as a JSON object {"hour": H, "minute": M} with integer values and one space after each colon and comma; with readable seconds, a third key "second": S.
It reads {"hour": 15, "minute": 23}
